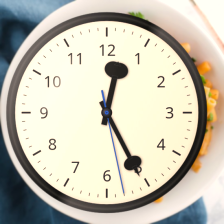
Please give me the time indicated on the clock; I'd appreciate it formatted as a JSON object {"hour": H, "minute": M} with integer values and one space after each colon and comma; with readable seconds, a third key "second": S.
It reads {"hour": 12, "minute": 25, "second": 28}
